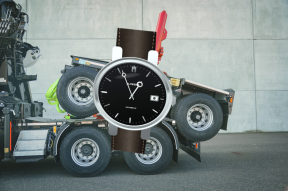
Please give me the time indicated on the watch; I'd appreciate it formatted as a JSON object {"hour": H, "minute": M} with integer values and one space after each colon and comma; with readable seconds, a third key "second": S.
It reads {"hour": 12, "minute": 56}
